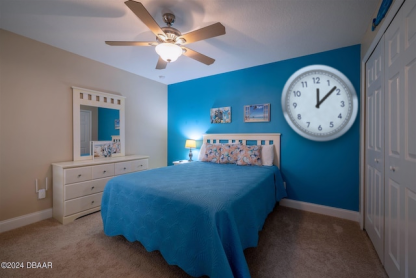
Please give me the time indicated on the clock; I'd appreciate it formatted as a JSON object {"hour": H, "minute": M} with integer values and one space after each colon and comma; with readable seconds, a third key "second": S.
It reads {"hour": 12, "minute": 8}
